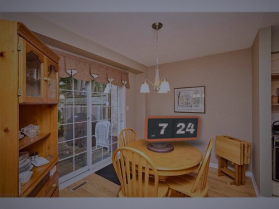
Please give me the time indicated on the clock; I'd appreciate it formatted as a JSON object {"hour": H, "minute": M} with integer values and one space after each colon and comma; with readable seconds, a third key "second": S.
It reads {"hour": 7, "minute": 24}
